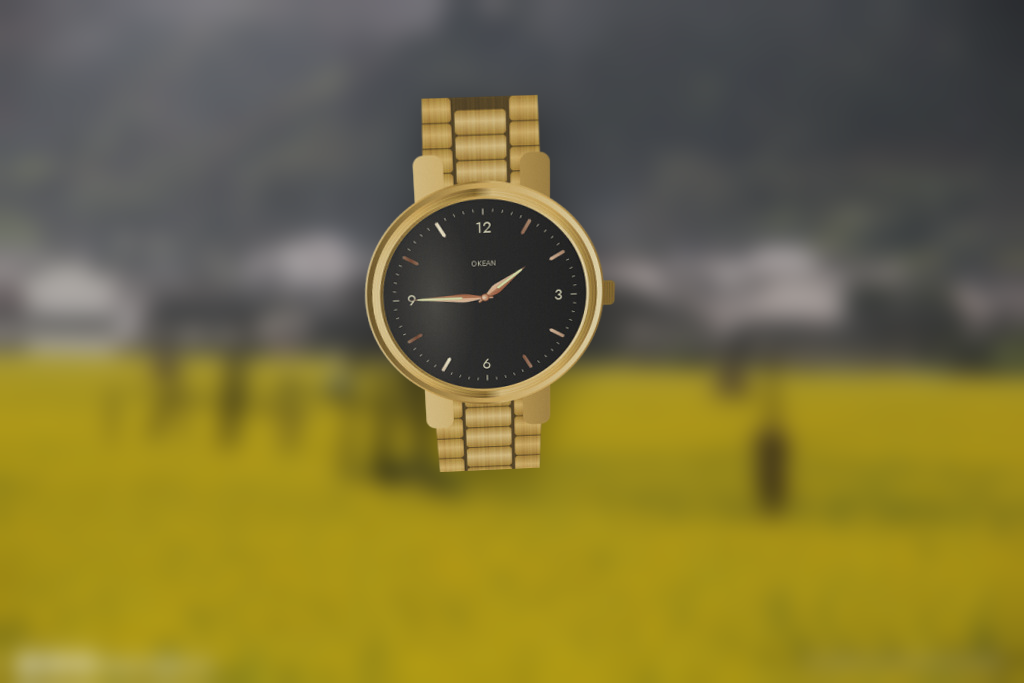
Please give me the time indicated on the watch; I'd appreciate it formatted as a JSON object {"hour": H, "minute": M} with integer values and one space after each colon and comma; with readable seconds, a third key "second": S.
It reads {"hour": 1, "minute": 45}
